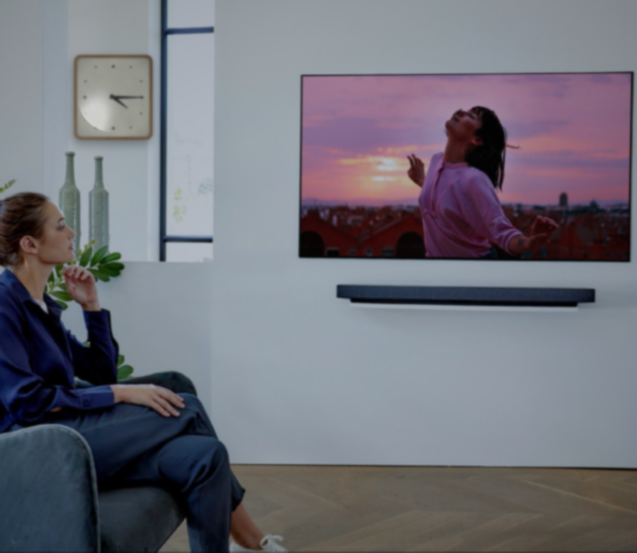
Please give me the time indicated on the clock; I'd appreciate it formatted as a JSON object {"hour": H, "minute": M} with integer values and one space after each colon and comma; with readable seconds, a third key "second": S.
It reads {"hour": 4, "minute": 15}
